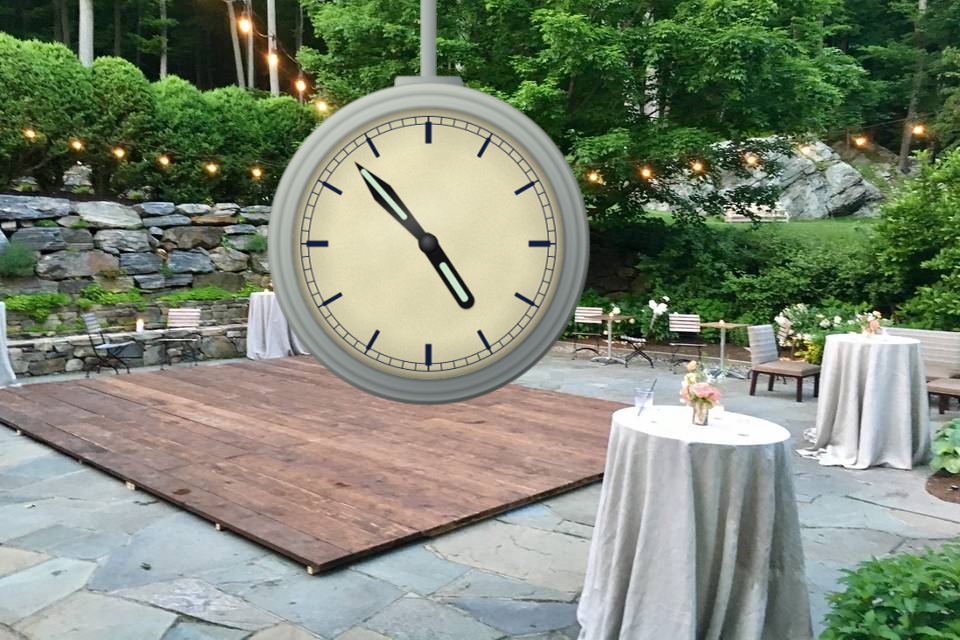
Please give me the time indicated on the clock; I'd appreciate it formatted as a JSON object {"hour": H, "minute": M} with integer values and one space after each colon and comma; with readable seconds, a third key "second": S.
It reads {"hour": 4, "minute": 53}
